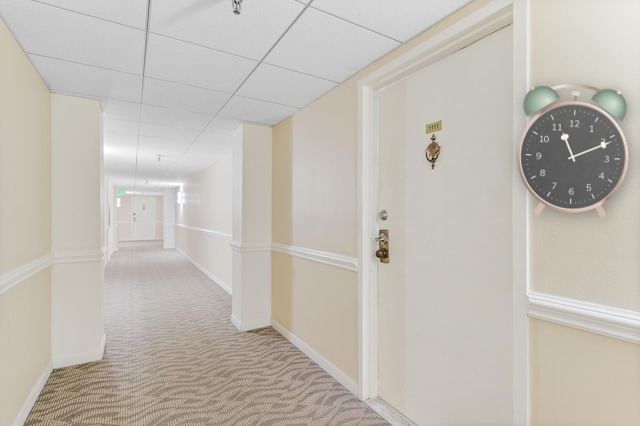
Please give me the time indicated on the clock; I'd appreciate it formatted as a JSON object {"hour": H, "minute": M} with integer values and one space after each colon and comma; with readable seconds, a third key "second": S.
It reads {"hour": 11, "minute": 11}
